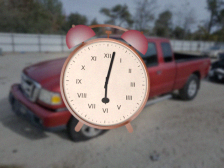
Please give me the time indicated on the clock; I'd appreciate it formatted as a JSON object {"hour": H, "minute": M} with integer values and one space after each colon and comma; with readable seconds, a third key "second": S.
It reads {"hour": 6, "minute": 2}
